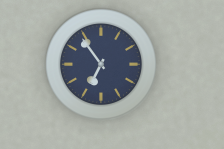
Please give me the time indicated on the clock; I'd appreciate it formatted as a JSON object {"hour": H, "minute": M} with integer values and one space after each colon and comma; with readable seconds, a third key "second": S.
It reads {"hour": 6, "minute": 54}
